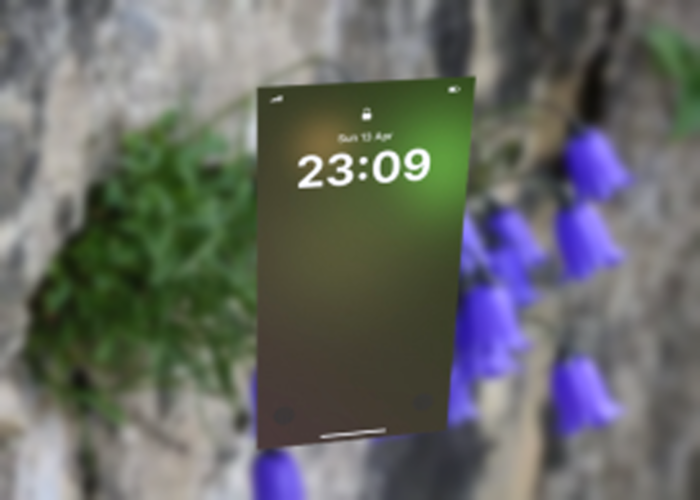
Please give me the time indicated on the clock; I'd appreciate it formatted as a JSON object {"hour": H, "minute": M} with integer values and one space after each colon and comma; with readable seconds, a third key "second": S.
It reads {"hour": 23, "minute": 9}
